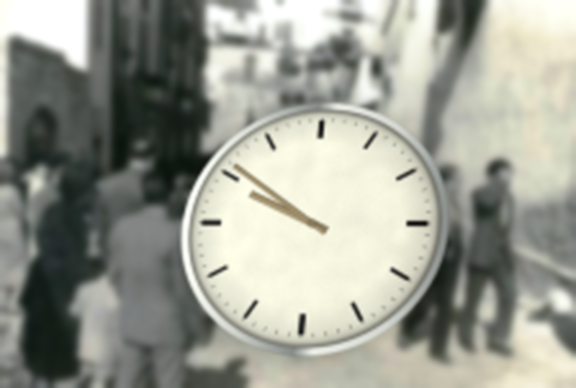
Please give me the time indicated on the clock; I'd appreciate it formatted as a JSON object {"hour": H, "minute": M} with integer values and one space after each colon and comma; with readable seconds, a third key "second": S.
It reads {"hour": 9, "minute": 51}
